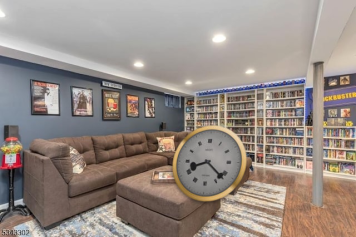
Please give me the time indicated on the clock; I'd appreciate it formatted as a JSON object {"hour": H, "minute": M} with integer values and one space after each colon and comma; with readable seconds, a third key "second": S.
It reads {"hour": 8, "minute": 22}
